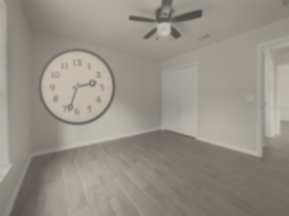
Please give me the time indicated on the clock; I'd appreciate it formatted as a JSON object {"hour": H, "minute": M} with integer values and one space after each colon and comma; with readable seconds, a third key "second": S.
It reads {"hour": 2, "minute": 33}
